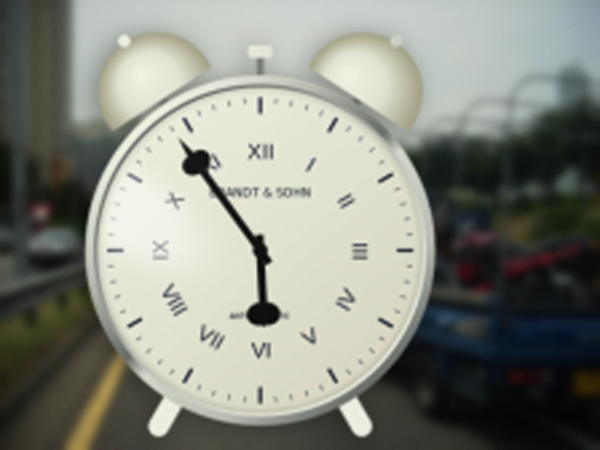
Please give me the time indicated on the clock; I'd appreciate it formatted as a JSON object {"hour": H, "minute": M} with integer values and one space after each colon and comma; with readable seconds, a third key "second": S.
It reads {"hour": 5, "minute": 54}
